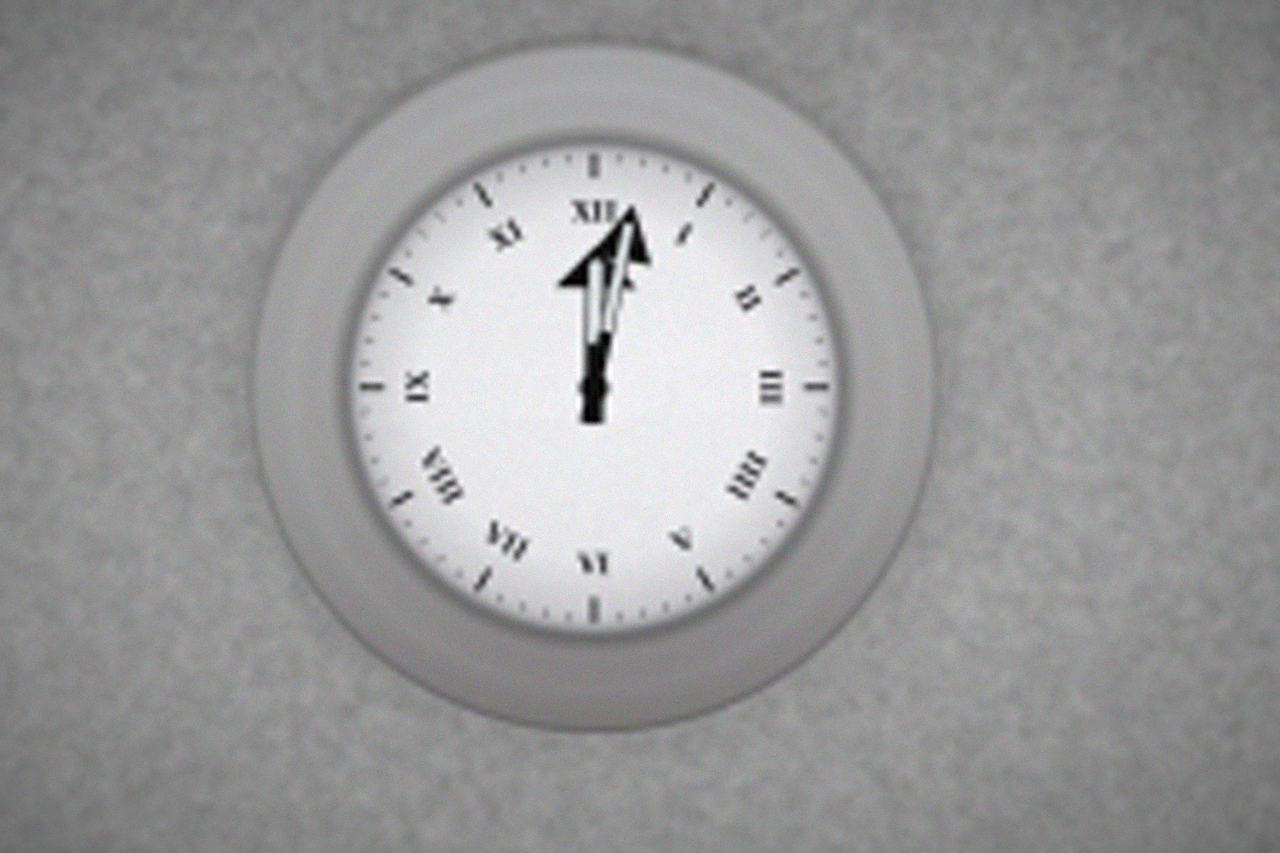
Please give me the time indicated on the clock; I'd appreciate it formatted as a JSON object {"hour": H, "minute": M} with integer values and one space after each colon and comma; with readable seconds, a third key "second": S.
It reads {"hour": 12, "minute": 2}
